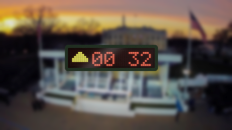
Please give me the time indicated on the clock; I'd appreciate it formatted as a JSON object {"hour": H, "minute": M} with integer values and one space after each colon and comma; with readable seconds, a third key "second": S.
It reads {"hour": 0, "minute": 32}
